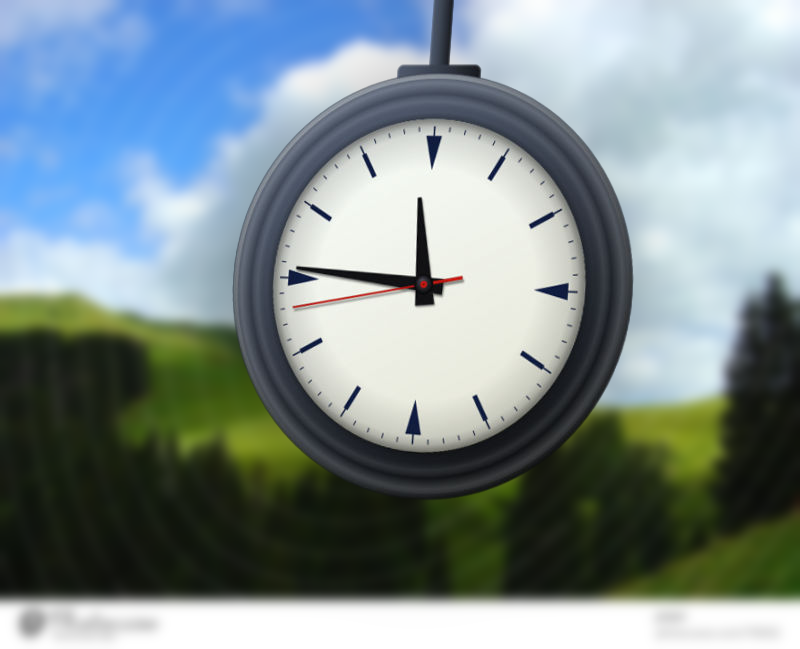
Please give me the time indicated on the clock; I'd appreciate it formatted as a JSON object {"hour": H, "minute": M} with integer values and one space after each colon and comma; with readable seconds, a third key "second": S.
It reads {"hour": 11, "minute": 45, "second": 43}
